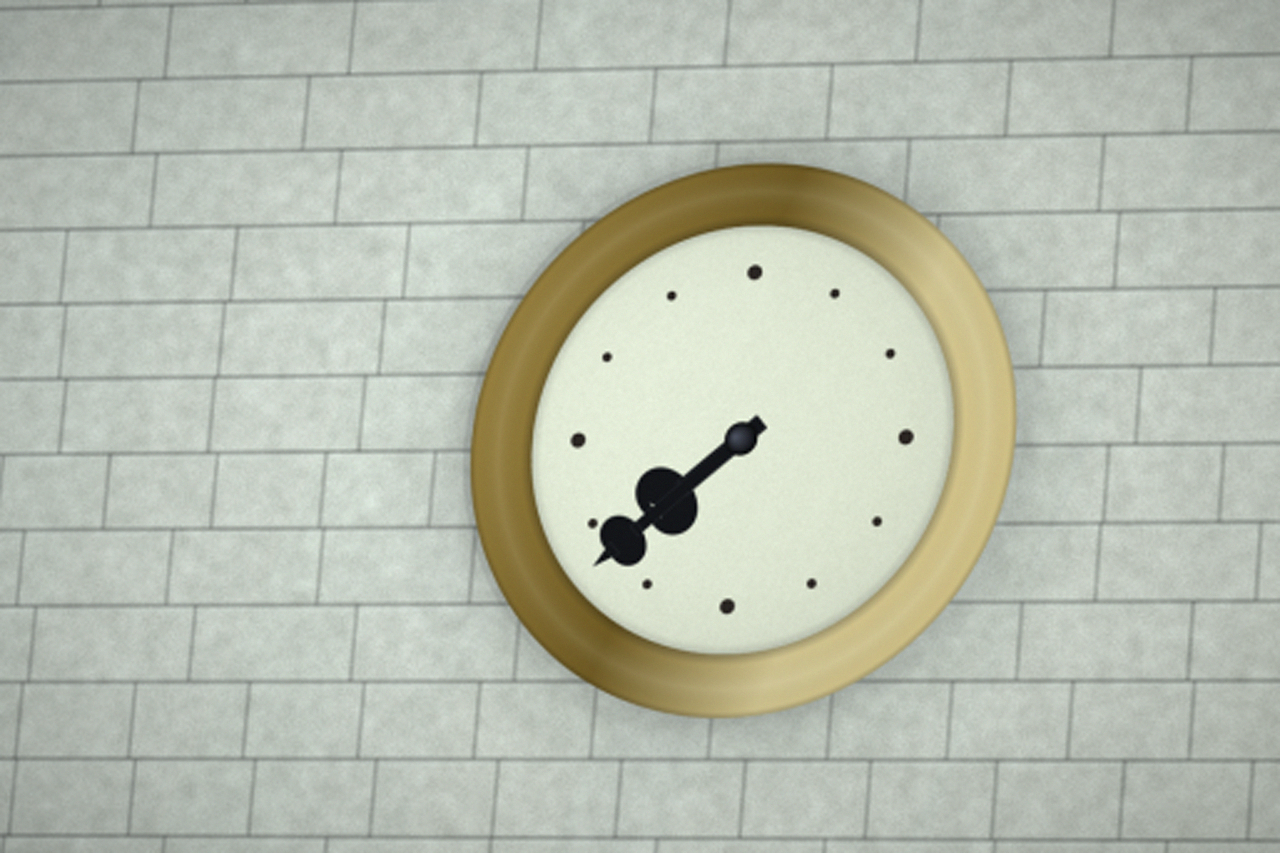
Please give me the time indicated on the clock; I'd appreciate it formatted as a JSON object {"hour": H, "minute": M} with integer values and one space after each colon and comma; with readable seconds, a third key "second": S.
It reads {"hour": 7, "minute": 38}
